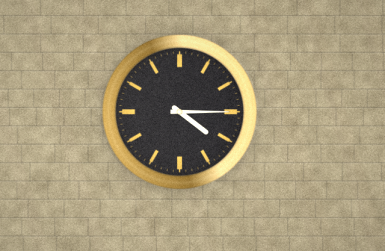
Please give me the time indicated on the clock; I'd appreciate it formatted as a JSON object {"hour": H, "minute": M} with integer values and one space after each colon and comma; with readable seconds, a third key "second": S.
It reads {"hour": 4, "minute": 15}
